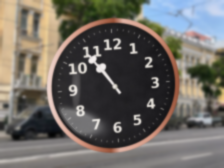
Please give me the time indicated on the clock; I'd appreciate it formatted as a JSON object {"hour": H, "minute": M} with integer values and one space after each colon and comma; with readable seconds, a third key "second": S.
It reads {"hour": 10, "minute": 54}
